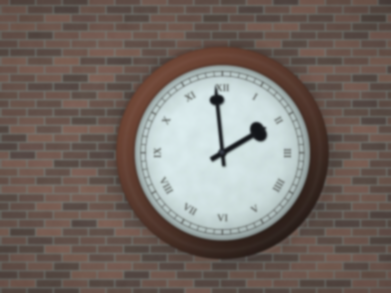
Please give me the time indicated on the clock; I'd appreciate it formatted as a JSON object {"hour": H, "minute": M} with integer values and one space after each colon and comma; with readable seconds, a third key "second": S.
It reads {"hour": 1, "minute": 59}
